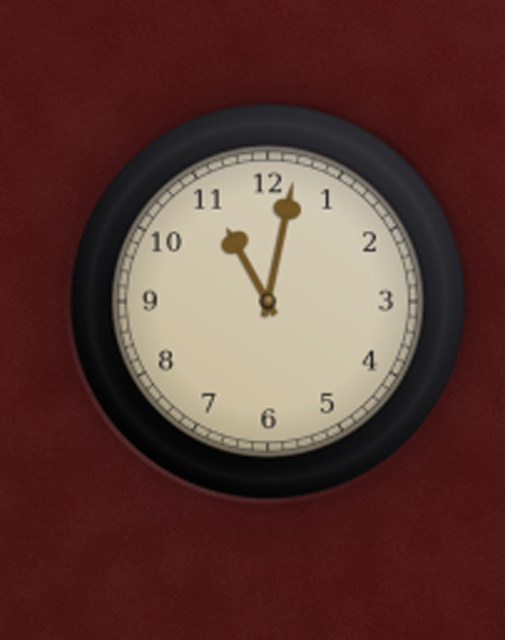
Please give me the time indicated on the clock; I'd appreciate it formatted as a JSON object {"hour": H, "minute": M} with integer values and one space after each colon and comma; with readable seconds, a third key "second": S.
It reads {"hour": 11, "minute": 2}
